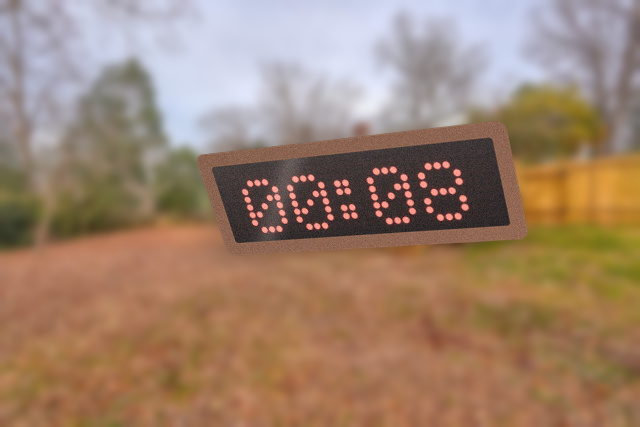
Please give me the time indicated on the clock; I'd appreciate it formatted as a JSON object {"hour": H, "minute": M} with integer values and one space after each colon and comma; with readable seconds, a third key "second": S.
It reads {"hour": 0, "minute": 8}
